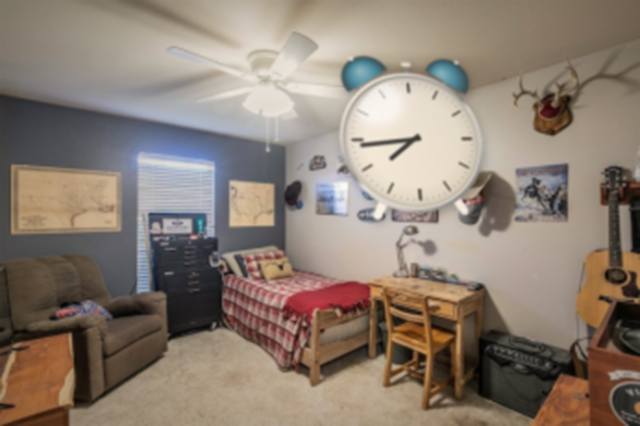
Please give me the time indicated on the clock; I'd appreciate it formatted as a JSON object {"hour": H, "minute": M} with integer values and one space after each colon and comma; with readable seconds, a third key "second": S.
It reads {"hour": 7, "minute": 44}
